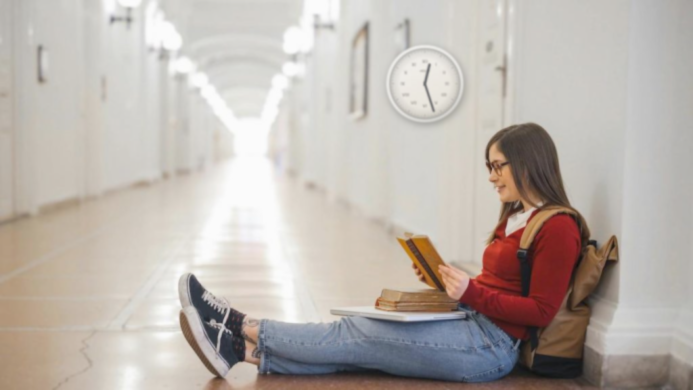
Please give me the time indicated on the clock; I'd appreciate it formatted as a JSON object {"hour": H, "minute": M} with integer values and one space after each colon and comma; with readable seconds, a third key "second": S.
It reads {"hour": 12, "minute": 27}
